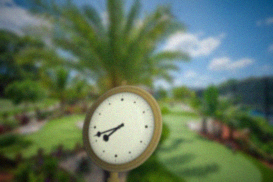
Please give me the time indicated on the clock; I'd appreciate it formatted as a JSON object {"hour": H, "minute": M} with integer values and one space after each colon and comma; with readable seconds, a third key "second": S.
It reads {"hour": 7, "minute": 42}
